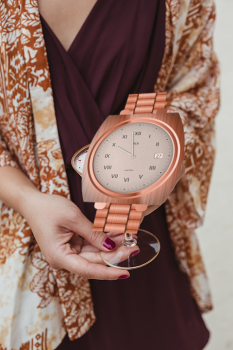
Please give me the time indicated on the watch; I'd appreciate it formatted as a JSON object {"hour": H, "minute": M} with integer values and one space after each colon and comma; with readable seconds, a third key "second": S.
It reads {"hour": 9, "minute": 58}
